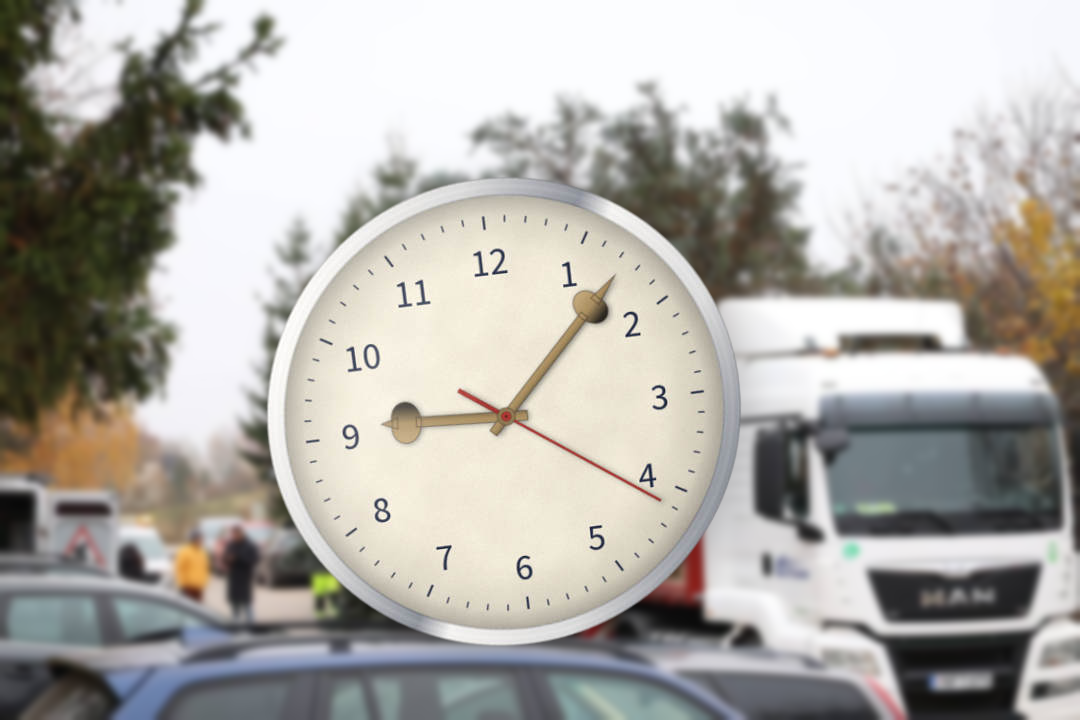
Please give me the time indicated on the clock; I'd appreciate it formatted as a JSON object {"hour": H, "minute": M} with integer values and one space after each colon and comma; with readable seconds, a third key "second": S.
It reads {"hour": 9, "minute": 7, "second": 21}
